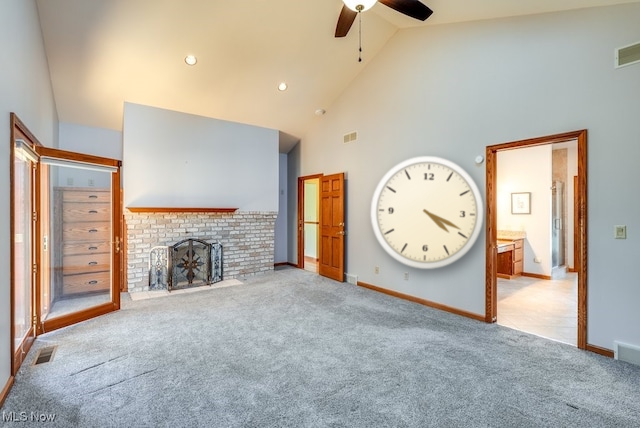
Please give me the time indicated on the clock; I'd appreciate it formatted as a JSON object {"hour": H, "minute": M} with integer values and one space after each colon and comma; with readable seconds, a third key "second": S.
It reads {"hour": 4, "minute": 19}
